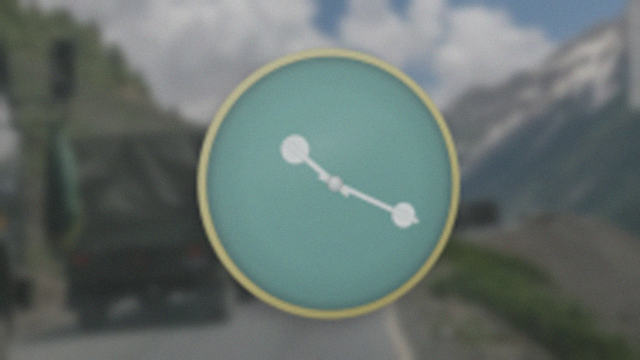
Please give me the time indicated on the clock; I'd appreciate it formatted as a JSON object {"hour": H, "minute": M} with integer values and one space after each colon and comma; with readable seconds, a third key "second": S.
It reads {"hour": 10, "minute": 19}
